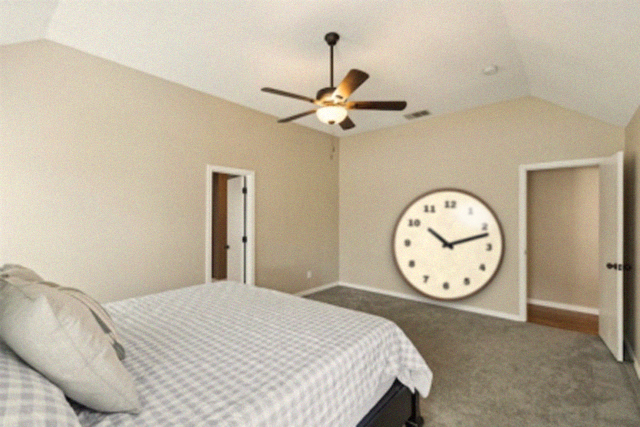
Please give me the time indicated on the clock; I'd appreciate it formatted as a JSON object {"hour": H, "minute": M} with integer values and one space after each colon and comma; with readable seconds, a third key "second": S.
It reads {"hour": 10, "minute": 12}
